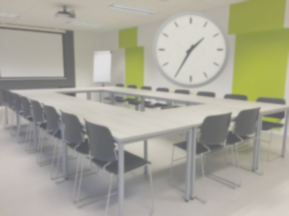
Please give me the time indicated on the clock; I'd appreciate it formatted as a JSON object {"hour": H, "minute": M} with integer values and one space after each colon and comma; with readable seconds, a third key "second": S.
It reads {"hour": 1, "minute": 35}
